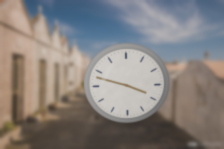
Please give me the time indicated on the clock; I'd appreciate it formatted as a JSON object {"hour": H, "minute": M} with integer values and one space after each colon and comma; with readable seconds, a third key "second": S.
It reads {"hour": 3, "minute": 48}
